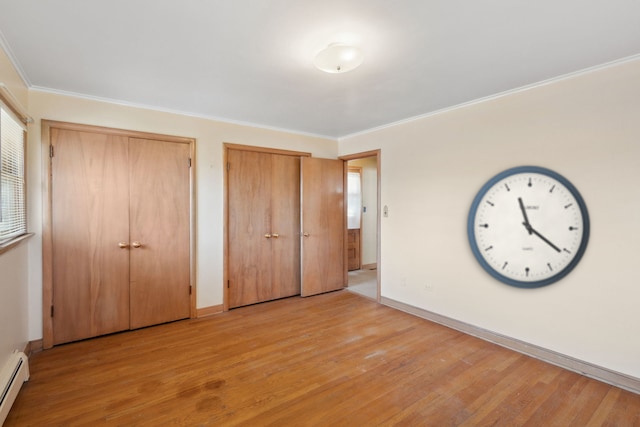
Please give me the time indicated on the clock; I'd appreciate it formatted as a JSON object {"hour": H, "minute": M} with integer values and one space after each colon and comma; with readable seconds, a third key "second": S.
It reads {"hour": 11, "minute": 21}
